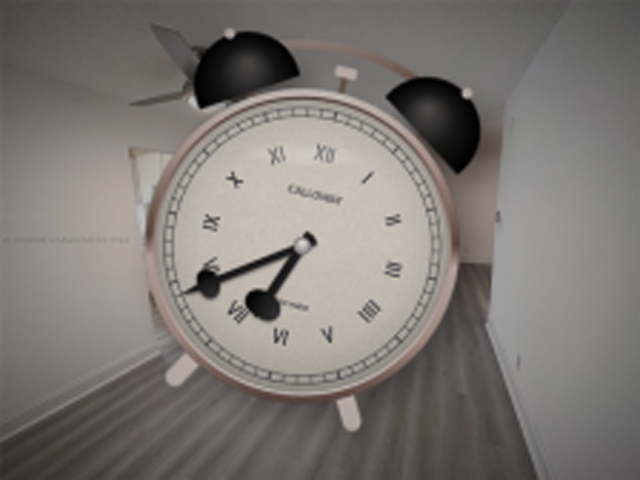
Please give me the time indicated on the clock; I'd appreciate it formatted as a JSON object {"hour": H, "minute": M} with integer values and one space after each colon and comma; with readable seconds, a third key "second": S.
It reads {"hour": 6, "minute": 39}
